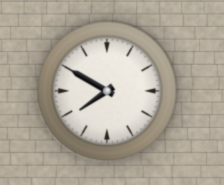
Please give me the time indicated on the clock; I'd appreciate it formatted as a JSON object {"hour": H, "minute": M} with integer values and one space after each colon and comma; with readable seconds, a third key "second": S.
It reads {"hour": 7, "minute": 50}
